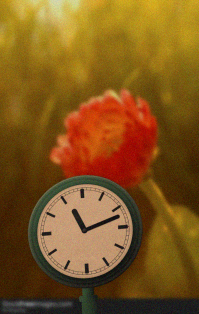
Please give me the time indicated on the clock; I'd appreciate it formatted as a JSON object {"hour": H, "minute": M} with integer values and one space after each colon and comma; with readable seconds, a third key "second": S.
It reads {"hour": 11, "minute": 12}
